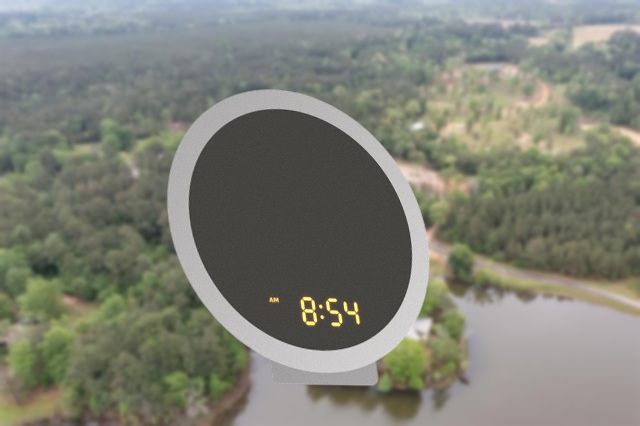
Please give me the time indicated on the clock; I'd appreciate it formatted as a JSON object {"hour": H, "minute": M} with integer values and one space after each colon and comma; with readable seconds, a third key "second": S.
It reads {"hour": 8, "minute": 54}
